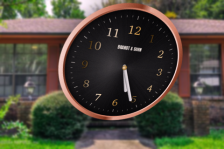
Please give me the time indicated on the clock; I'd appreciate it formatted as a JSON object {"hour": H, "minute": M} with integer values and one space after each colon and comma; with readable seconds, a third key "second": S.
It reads {"hour": 5, "minute": 26}
